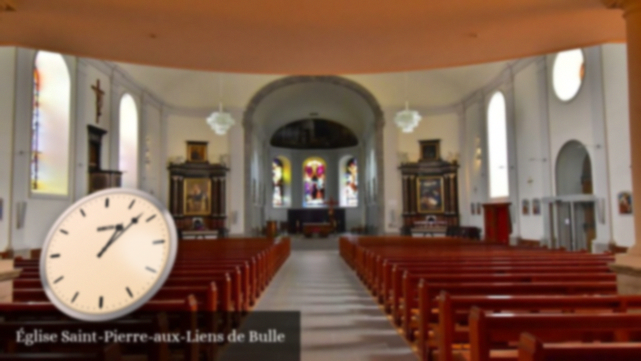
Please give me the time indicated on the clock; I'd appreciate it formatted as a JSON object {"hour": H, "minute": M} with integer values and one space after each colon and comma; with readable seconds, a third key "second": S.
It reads {"hour": 1, "minute": 8}
